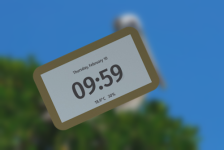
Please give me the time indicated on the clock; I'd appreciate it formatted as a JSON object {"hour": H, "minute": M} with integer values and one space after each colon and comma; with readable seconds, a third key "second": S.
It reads {"hour": 9, "minute": 59}
